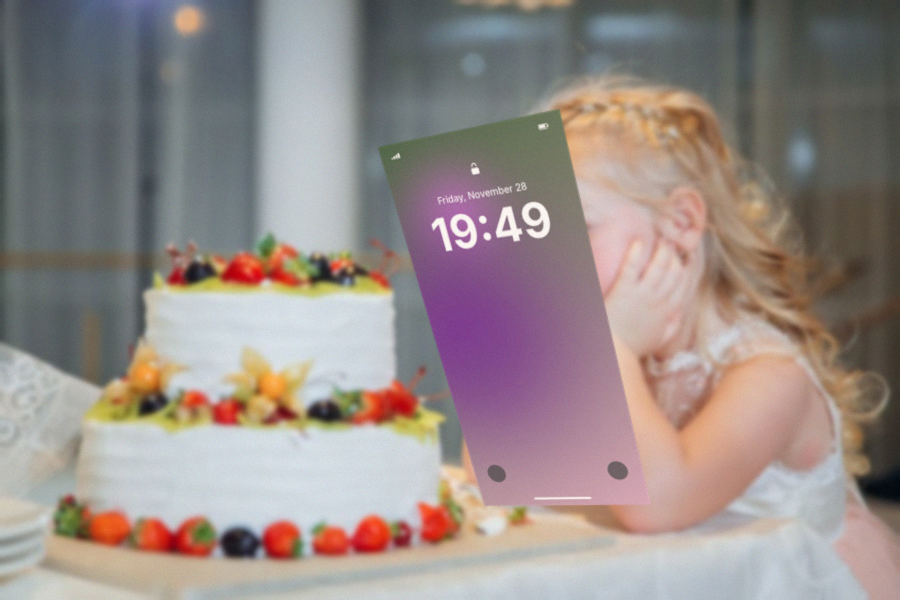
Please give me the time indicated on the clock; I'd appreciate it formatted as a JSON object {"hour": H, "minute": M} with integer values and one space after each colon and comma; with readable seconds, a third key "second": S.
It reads {"hour": 19, "minute": 49}
